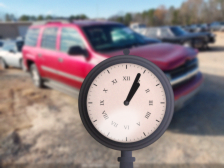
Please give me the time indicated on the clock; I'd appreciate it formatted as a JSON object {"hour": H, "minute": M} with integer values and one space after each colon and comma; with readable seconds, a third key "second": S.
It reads {"hour": 1, "minute": 4}
